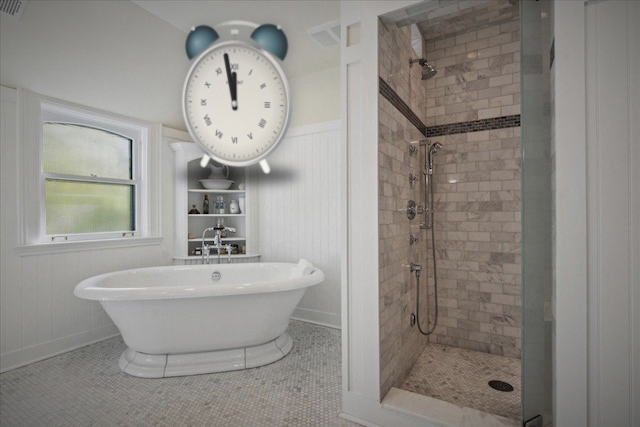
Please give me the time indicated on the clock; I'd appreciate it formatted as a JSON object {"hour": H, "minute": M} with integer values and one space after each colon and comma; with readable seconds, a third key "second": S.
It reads {"hour": 11, "minute": 58}
